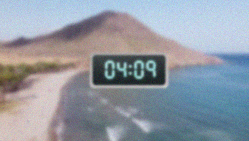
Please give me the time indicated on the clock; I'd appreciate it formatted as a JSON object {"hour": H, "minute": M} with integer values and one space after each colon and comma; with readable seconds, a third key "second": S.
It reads {"hour": 4, "minute": 9}
